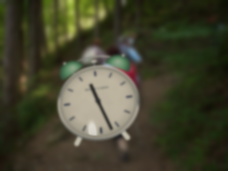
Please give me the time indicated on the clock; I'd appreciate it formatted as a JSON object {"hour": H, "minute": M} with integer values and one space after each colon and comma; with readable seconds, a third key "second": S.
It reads {"hour": 11, "minute": 27}
